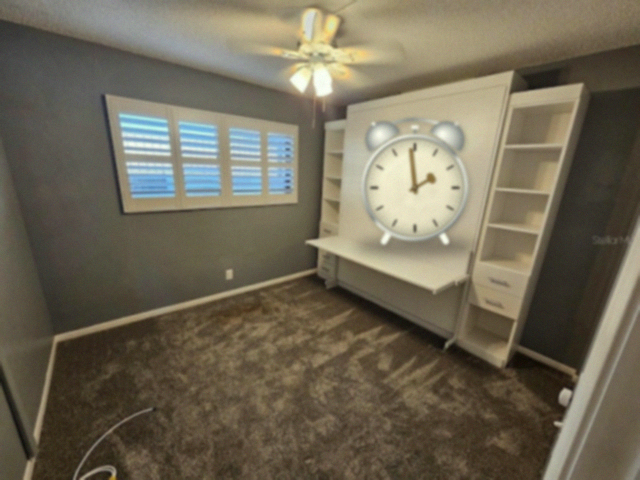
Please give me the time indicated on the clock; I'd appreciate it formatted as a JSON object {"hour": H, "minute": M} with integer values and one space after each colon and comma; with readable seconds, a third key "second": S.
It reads {"hour": 1, "minute": 59}
